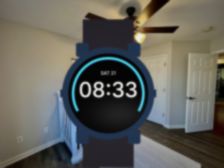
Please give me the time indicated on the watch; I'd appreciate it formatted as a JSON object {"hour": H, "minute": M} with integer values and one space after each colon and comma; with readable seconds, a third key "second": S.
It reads {"hour": 8, "minute": 33}
